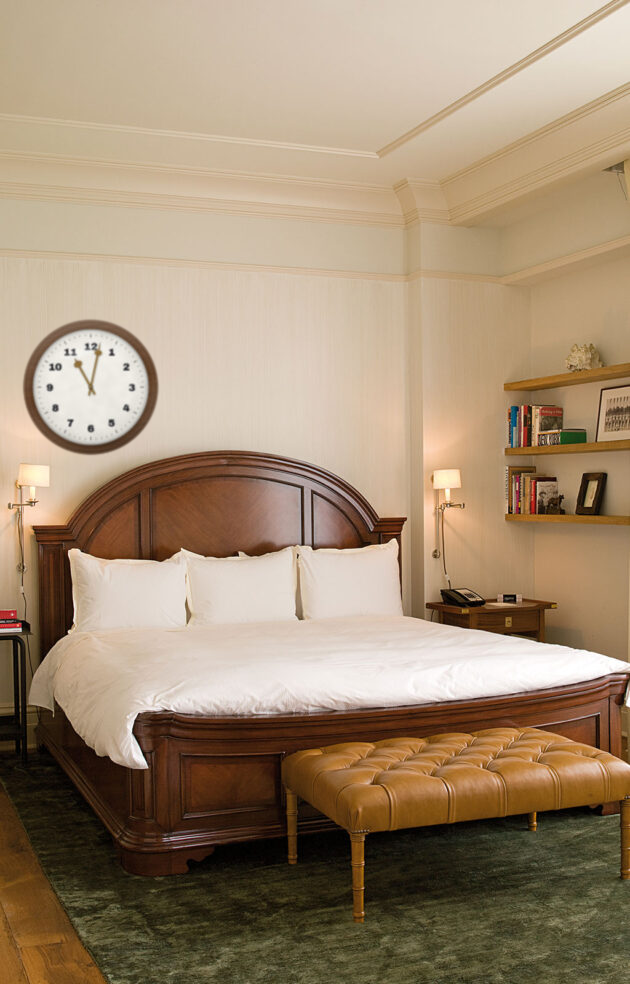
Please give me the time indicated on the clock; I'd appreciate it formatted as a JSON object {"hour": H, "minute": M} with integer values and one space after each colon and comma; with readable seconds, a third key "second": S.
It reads {"hour": 11, "minute": 2}
